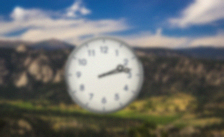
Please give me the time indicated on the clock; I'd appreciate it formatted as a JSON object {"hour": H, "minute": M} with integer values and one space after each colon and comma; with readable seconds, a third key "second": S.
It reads {"hour": 2, "minute": 13}
